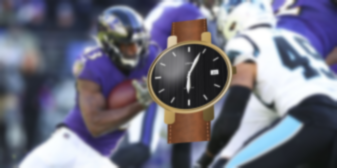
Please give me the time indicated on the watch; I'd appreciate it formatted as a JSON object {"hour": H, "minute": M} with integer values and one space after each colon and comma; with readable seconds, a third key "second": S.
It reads {"hour": 6, "minute": 4}
